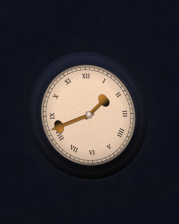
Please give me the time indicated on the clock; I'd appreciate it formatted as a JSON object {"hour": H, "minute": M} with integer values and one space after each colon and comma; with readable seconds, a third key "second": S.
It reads {"hour": 1, "minute": 42}
